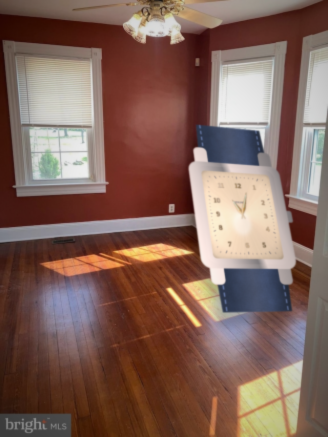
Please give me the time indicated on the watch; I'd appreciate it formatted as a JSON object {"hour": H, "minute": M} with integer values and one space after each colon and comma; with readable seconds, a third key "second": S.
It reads {"hour": 11, "minute": 3}
